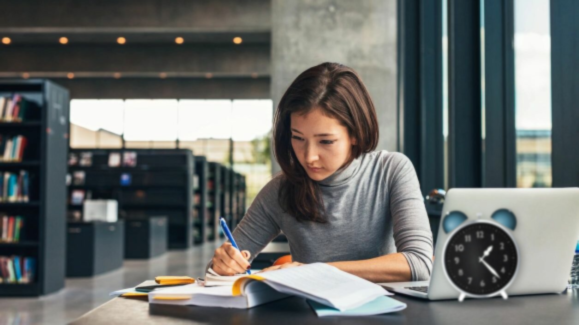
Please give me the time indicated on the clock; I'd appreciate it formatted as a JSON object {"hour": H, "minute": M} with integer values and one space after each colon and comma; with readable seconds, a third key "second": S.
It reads {"hour": 1, "minute": 23}
